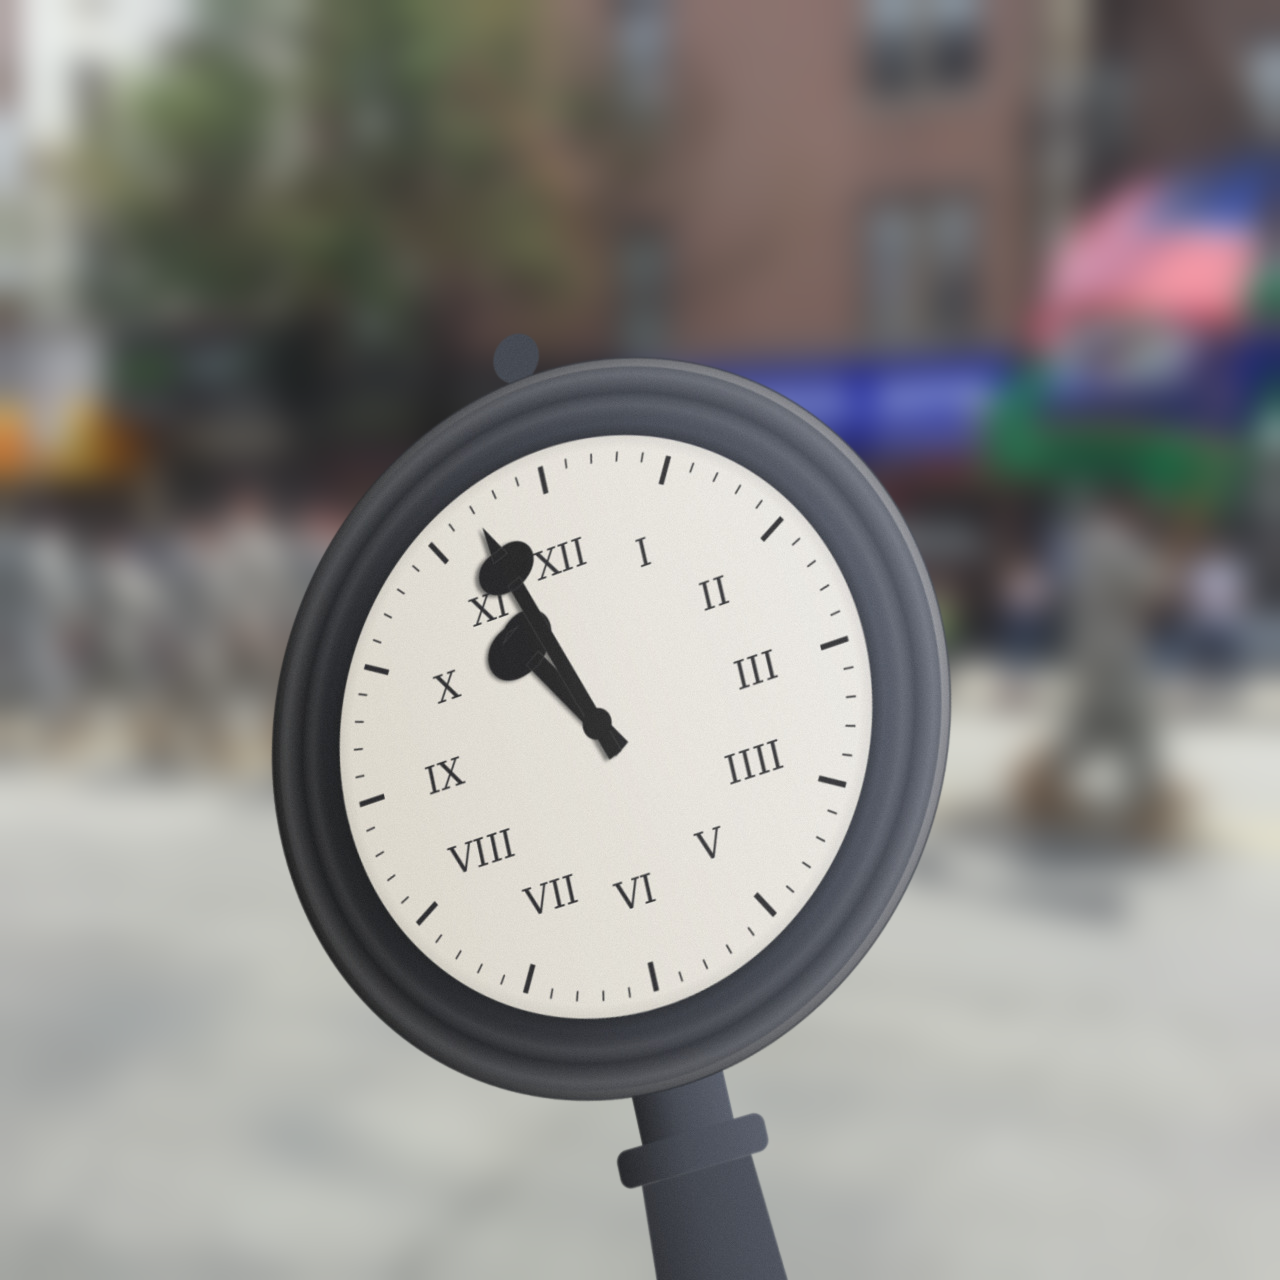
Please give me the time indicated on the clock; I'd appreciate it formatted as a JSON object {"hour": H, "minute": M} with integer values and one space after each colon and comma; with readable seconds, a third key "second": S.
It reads {"hour": 10, "minute": 57}
